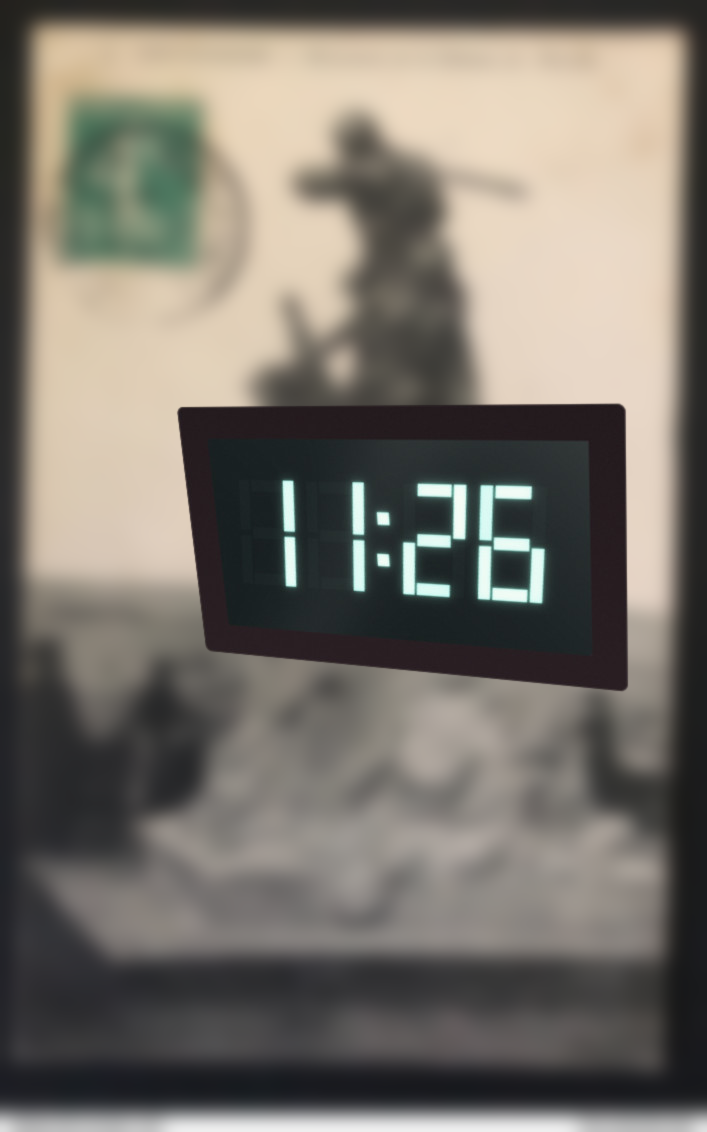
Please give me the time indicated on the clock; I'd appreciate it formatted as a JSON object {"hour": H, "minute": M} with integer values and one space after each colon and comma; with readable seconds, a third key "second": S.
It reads {"hour": 11, "minute": 26}
